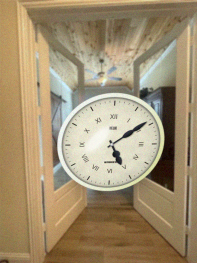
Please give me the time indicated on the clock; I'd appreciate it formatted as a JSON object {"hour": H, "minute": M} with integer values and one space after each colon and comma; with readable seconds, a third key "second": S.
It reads {"hour": 5, "minute": 9}
